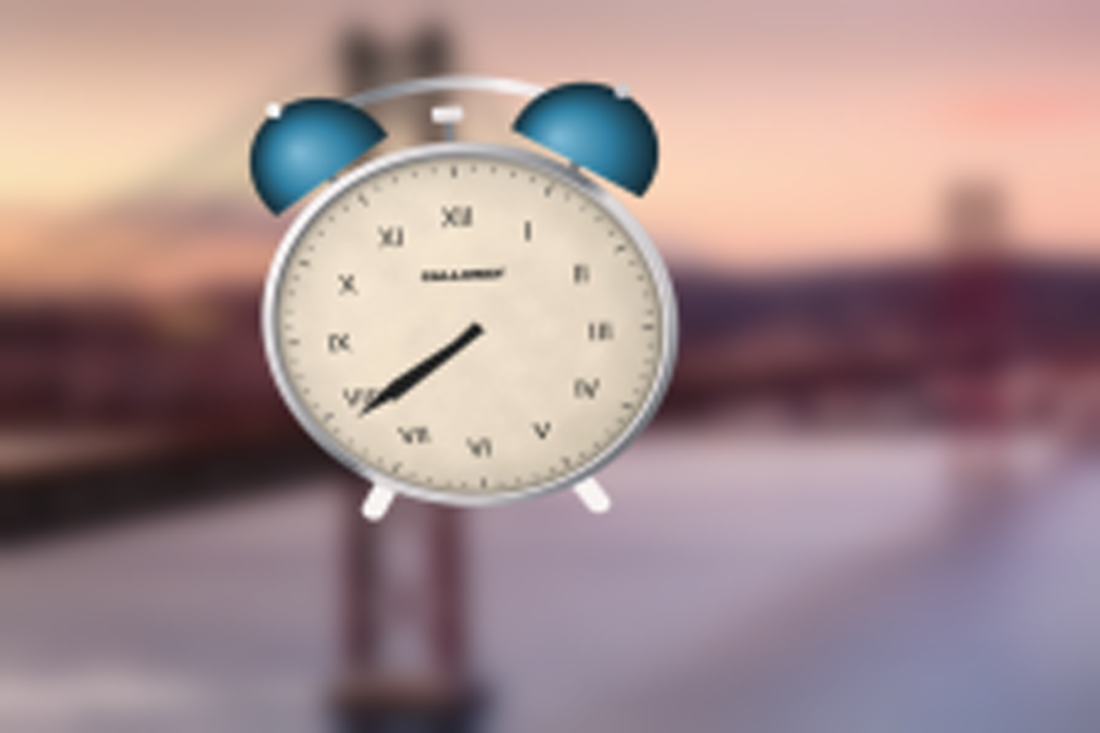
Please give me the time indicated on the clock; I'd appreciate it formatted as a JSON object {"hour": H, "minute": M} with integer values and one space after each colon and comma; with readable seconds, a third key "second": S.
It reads {"hour": 7, "minute": 39}
